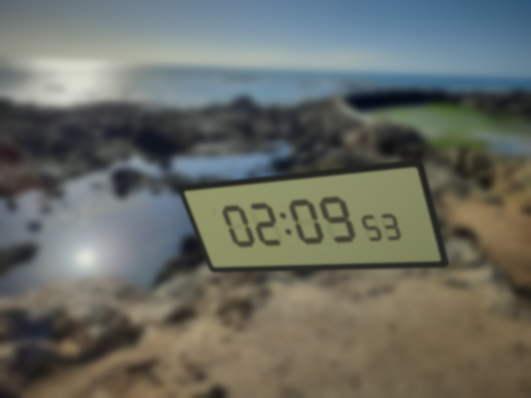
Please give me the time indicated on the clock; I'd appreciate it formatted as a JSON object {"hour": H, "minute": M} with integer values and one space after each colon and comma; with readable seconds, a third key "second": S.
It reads {"hour": 2, "minute": 9, "second": 53}
